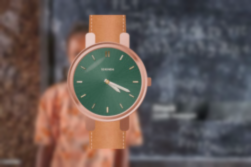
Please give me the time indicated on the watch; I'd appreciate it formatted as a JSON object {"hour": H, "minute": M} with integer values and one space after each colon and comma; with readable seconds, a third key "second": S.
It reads {"hour": 4, "minute": 19}
